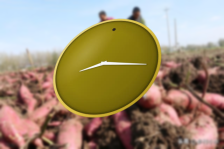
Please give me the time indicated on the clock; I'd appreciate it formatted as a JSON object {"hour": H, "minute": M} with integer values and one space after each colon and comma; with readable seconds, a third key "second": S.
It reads {"hour": 8, "minute": 15}
